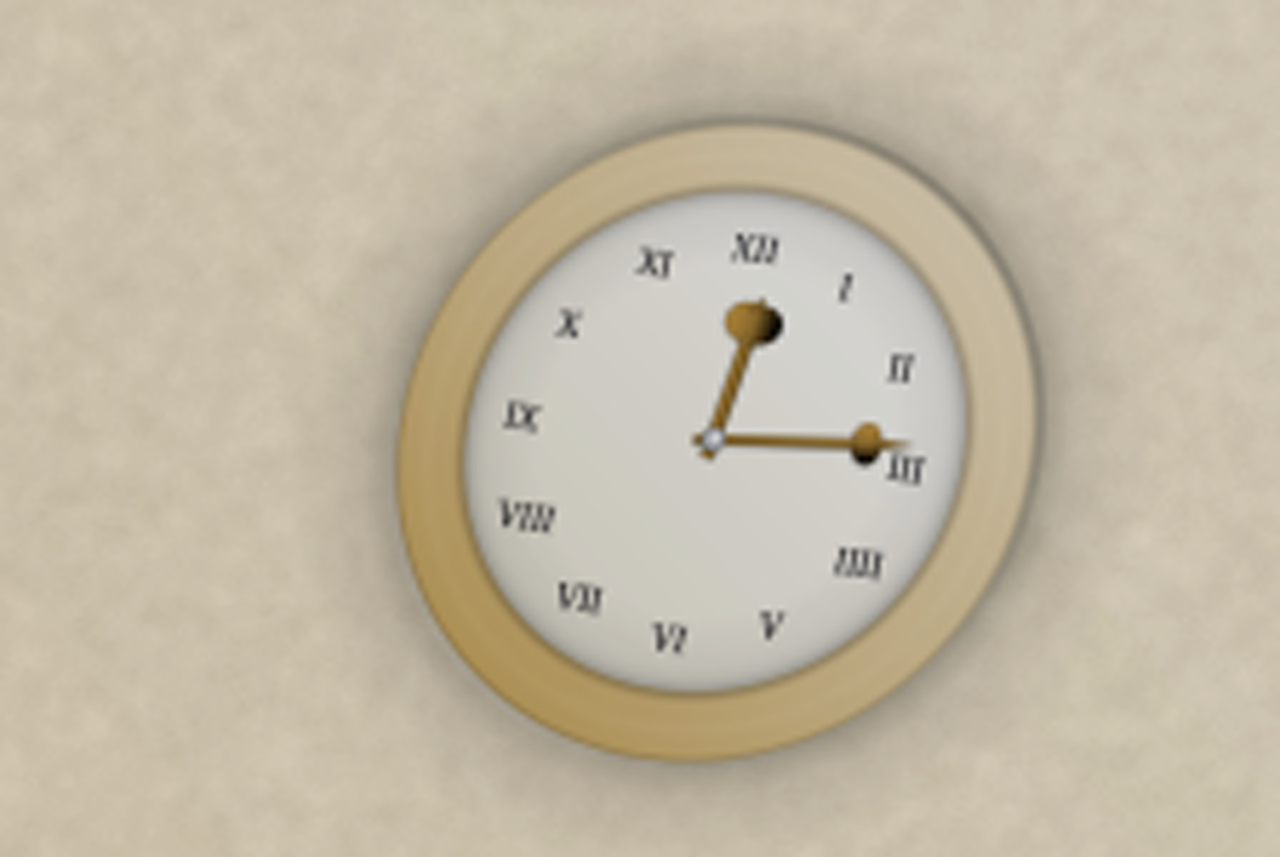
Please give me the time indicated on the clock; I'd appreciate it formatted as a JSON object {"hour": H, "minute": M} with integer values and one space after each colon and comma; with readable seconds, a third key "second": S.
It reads {"hour": 12, "minute": 14}
